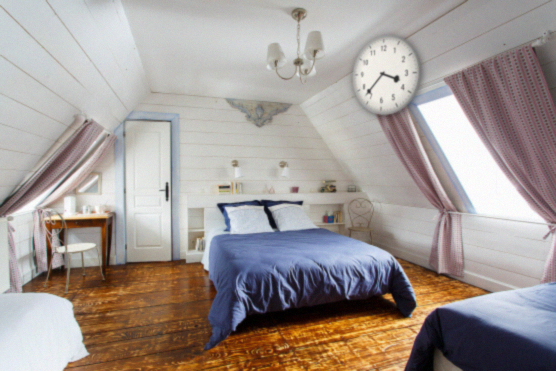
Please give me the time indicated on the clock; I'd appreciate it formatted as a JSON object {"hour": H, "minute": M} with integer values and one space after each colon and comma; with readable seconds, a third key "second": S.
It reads {"hour": 3, "minute": 37}
